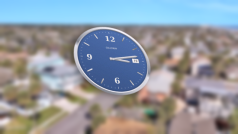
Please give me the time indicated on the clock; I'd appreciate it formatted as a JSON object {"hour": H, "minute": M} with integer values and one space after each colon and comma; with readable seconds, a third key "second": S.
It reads {"hour": 3, "minute": 13}
